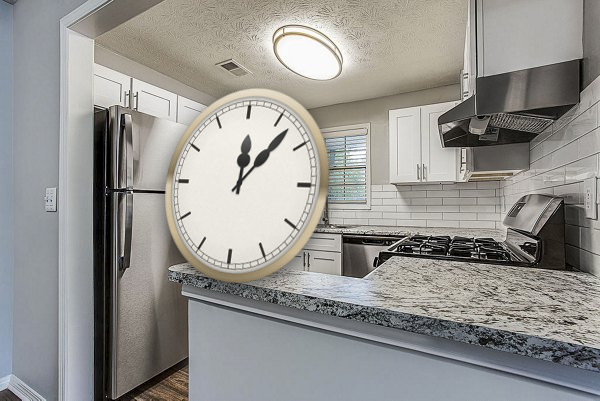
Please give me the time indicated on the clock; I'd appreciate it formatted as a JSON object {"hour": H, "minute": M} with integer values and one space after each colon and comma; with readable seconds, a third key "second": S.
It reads {"hour": 12, "minute": 7}
